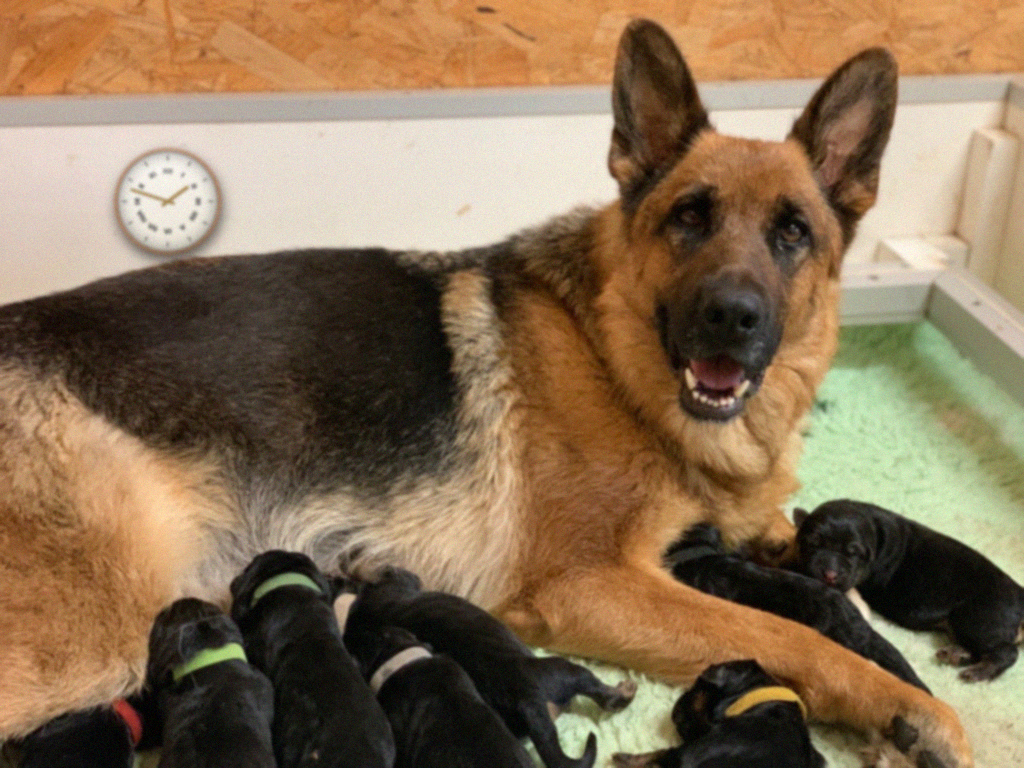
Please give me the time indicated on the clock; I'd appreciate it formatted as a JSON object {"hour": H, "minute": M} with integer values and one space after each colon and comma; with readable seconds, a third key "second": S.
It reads {"hour": 1, "minute": 48}
